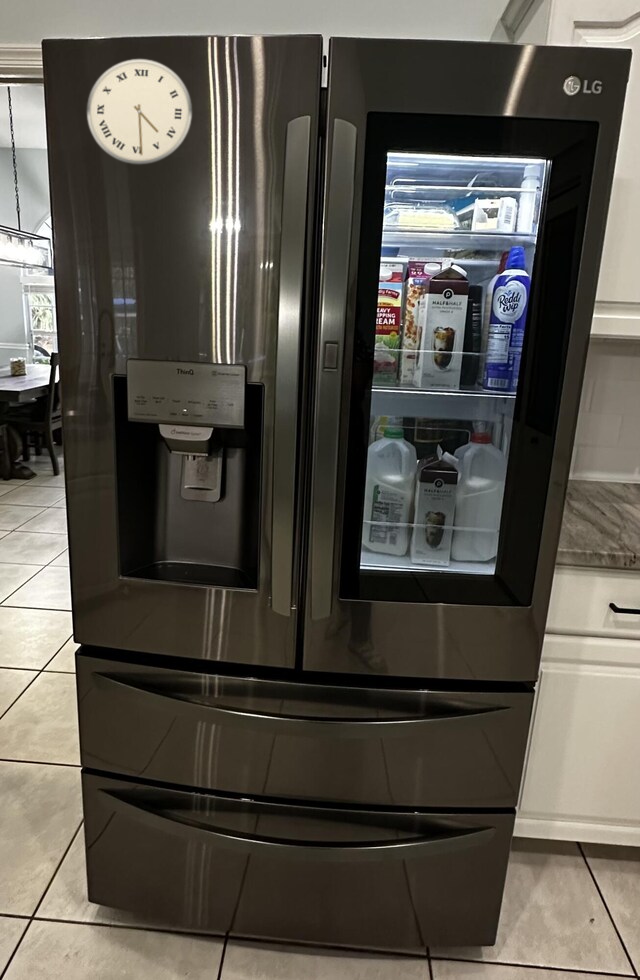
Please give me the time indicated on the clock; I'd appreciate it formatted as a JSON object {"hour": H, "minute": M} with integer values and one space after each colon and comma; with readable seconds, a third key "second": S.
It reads {"hour": 4, "minute": 29}
